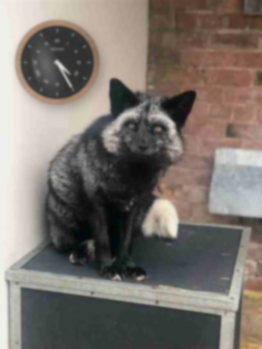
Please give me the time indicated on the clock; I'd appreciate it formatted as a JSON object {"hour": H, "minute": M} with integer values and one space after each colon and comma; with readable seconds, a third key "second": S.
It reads {"hour": 4, "minute": 25}
